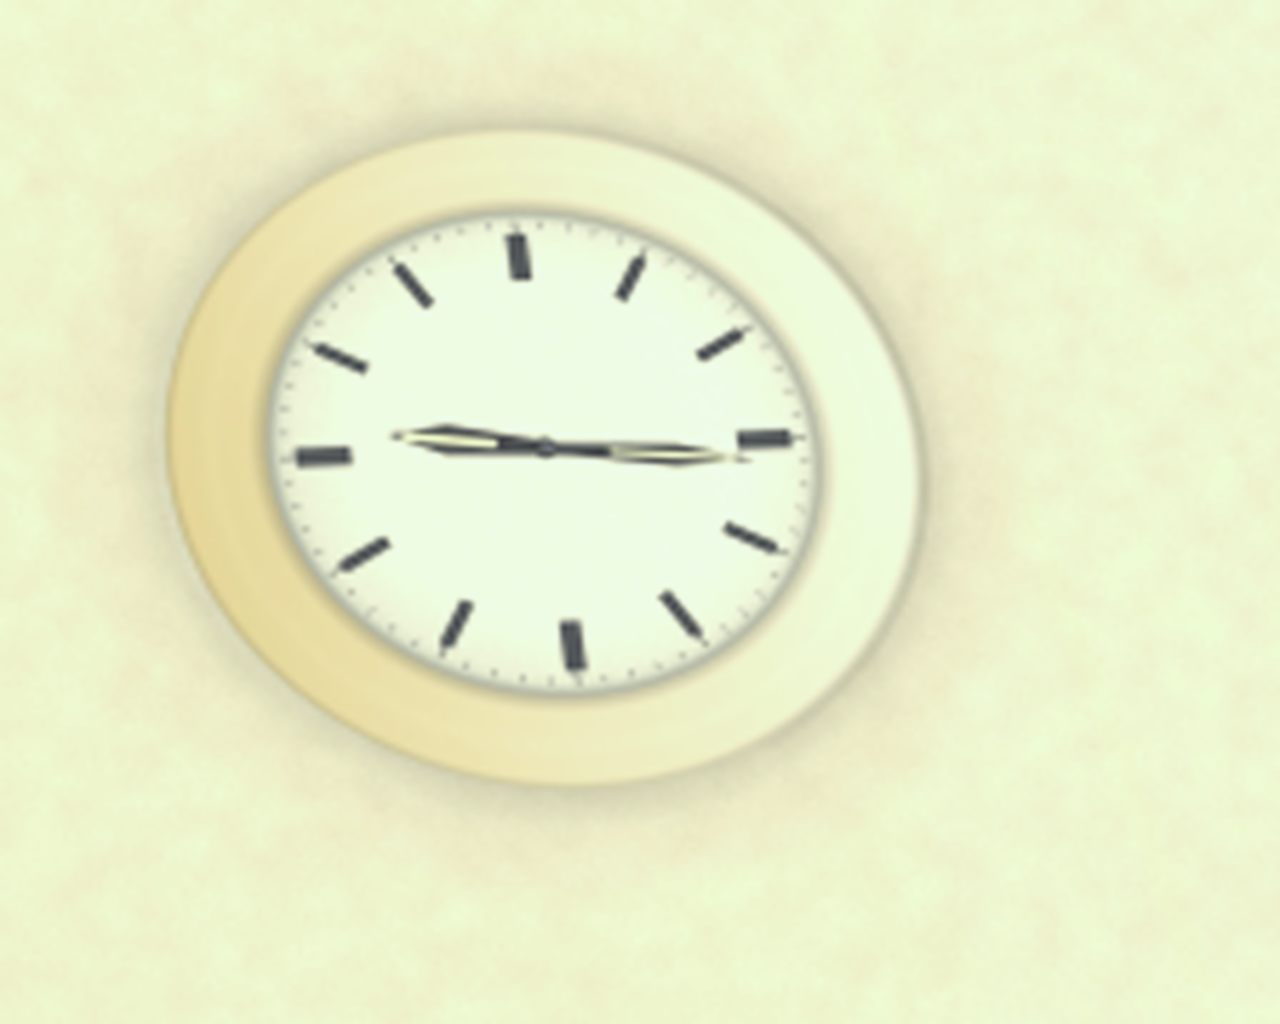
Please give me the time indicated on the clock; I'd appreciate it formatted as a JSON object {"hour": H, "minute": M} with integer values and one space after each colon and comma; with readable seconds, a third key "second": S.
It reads {"hour": 9, "minute": 16}
